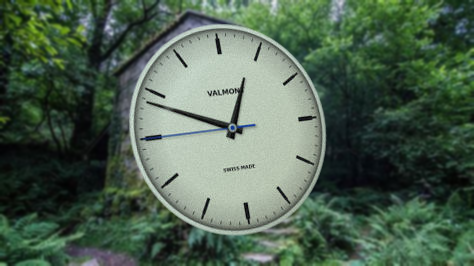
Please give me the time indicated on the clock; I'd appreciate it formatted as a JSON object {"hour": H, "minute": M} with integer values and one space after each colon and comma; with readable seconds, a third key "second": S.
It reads {"hour": 12, "minute": 48, "second": 45}
